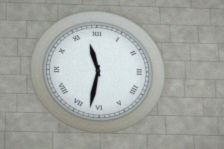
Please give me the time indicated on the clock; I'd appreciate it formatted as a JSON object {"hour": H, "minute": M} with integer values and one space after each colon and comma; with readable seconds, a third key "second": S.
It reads {"hour": 11, "minute": 32}
